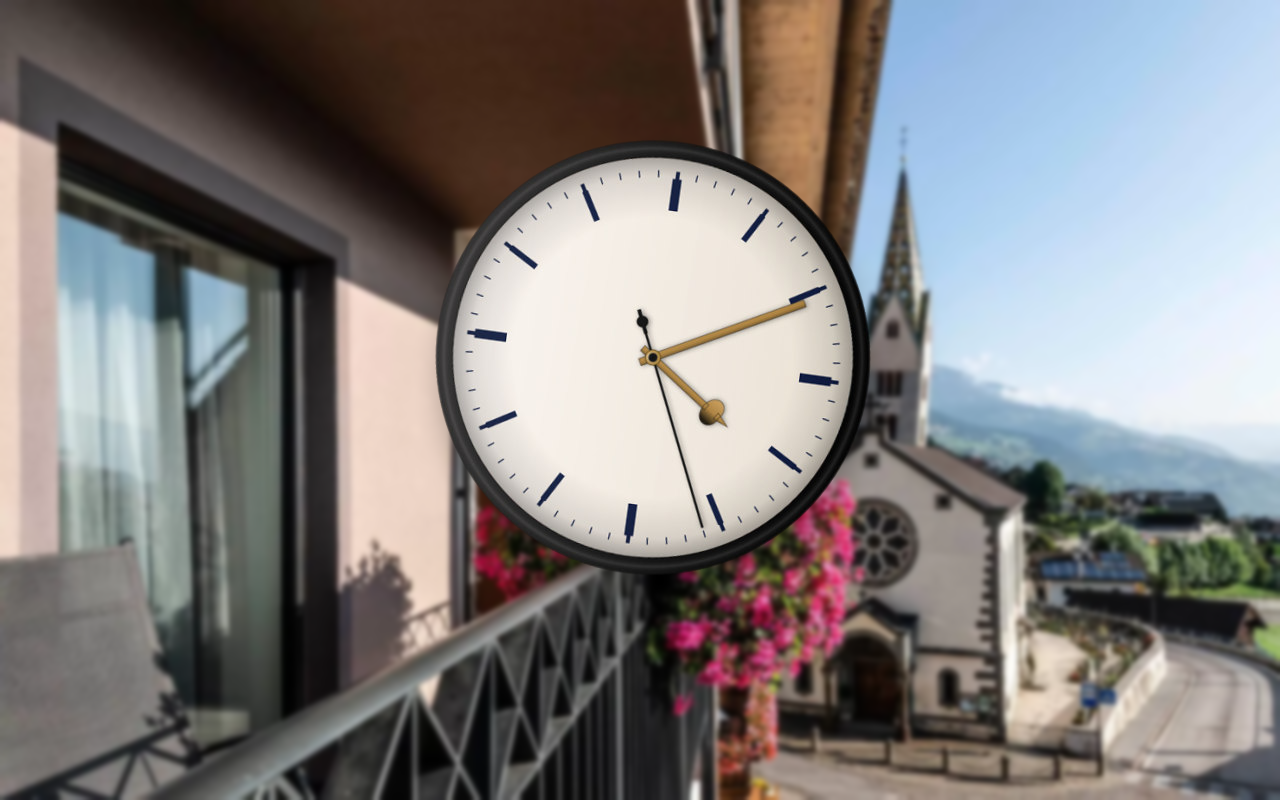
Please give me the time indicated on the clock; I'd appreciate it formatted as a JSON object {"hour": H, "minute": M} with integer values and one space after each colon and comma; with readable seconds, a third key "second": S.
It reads {"hour": 4, "minute": 10, "second": 26}
